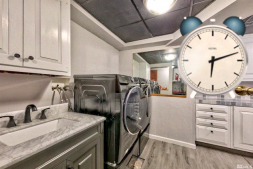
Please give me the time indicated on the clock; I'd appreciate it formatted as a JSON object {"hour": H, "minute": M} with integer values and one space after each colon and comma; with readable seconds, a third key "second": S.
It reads {"hour": 6, "minute": 12}
